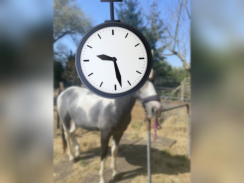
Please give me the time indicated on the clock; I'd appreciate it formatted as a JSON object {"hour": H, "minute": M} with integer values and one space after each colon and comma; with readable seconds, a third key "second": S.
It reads {"hour": 9, "minute": 28}
